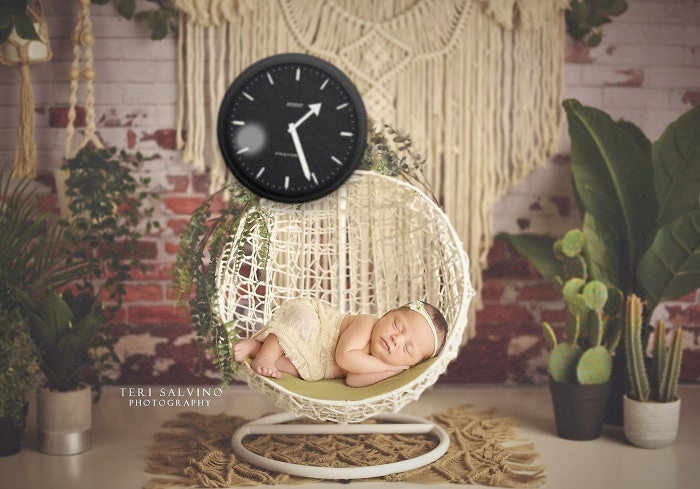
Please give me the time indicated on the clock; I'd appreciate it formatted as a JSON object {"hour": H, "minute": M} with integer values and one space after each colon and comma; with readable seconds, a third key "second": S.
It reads {"hour": 1, "minute": 26}
